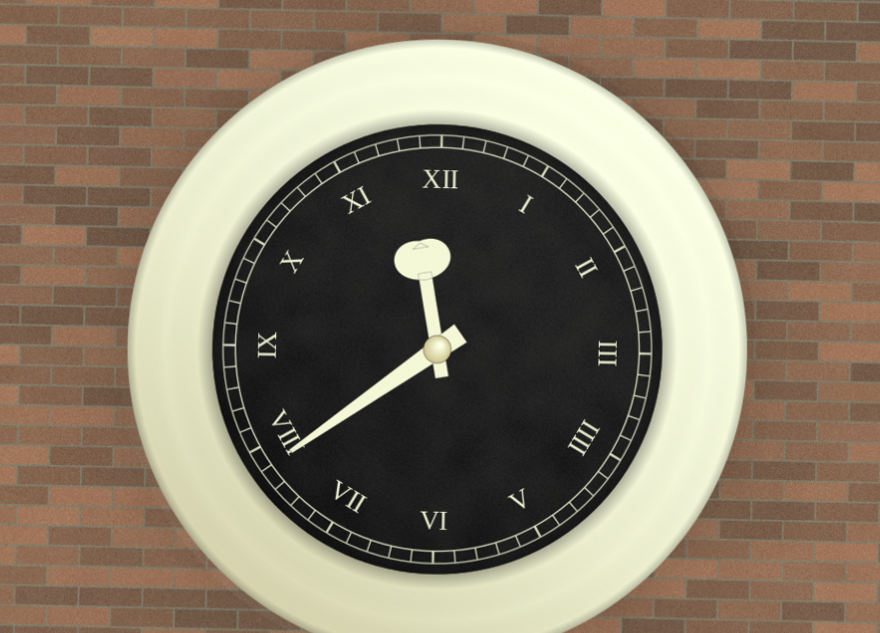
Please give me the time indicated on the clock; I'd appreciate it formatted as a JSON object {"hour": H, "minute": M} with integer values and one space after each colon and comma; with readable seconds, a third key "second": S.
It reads {"hour": 11, "minute": 39}
